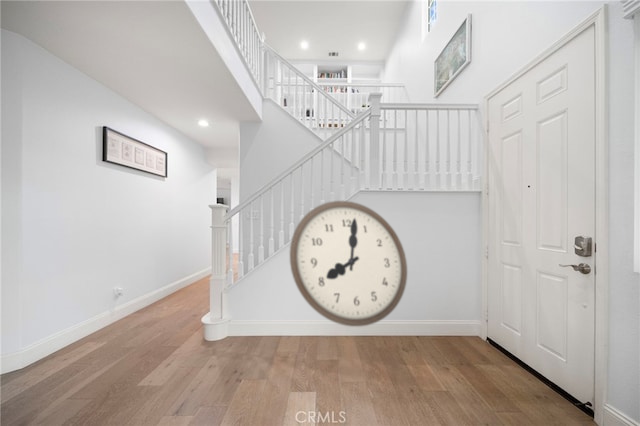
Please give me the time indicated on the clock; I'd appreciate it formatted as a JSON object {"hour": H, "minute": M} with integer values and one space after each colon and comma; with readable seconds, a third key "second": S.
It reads {"hour": 8, "minute": 2}
